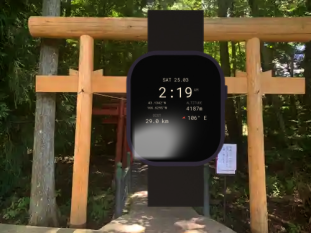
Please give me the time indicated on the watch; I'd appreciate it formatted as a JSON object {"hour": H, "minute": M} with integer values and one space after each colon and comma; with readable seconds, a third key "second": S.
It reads {"hour": 2, "minute": 19}
